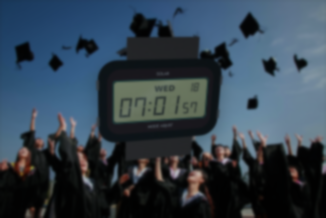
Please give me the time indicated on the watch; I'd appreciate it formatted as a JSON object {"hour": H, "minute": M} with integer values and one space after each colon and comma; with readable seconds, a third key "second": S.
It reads {"hour": 7, "minute": 1}
